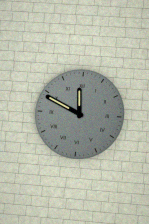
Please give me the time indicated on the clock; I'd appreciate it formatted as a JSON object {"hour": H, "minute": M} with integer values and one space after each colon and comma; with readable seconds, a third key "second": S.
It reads {"hour": 11, "minute": 49}
